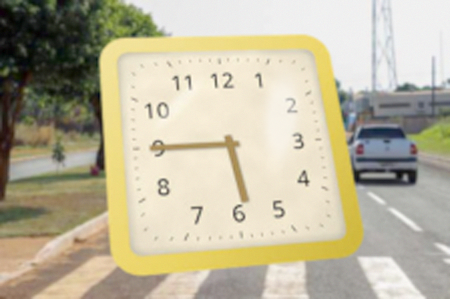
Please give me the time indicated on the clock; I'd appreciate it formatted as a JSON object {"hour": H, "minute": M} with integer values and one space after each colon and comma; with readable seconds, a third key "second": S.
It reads {"hour": 5, "minute": 45}
